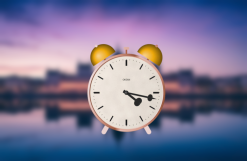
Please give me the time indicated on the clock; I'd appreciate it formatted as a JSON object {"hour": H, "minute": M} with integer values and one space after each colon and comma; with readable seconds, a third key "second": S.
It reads {"hour": 4, "minute": 17}
